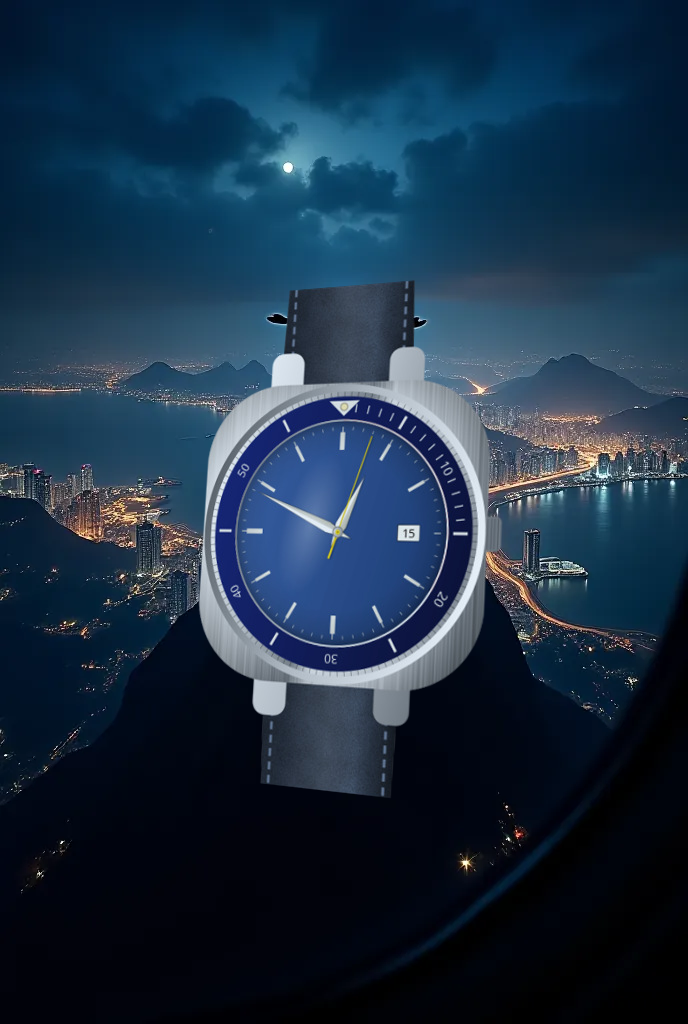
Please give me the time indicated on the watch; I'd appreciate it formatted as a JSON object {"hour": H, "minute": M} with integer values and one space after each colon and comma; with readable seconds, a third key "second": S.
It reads {"hour": 12, "minute": 49, "second": 3}
